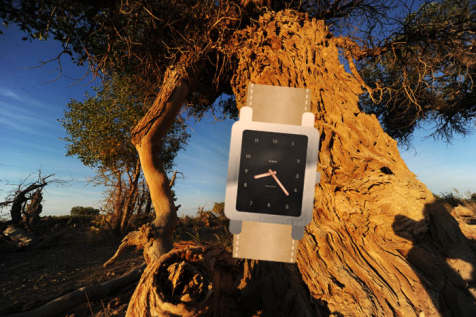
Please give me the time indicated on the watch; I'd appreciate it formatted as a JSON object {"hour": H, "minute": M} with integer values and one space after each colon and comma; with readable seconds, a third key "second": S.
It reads {"hour": 8, "minute": 23}
